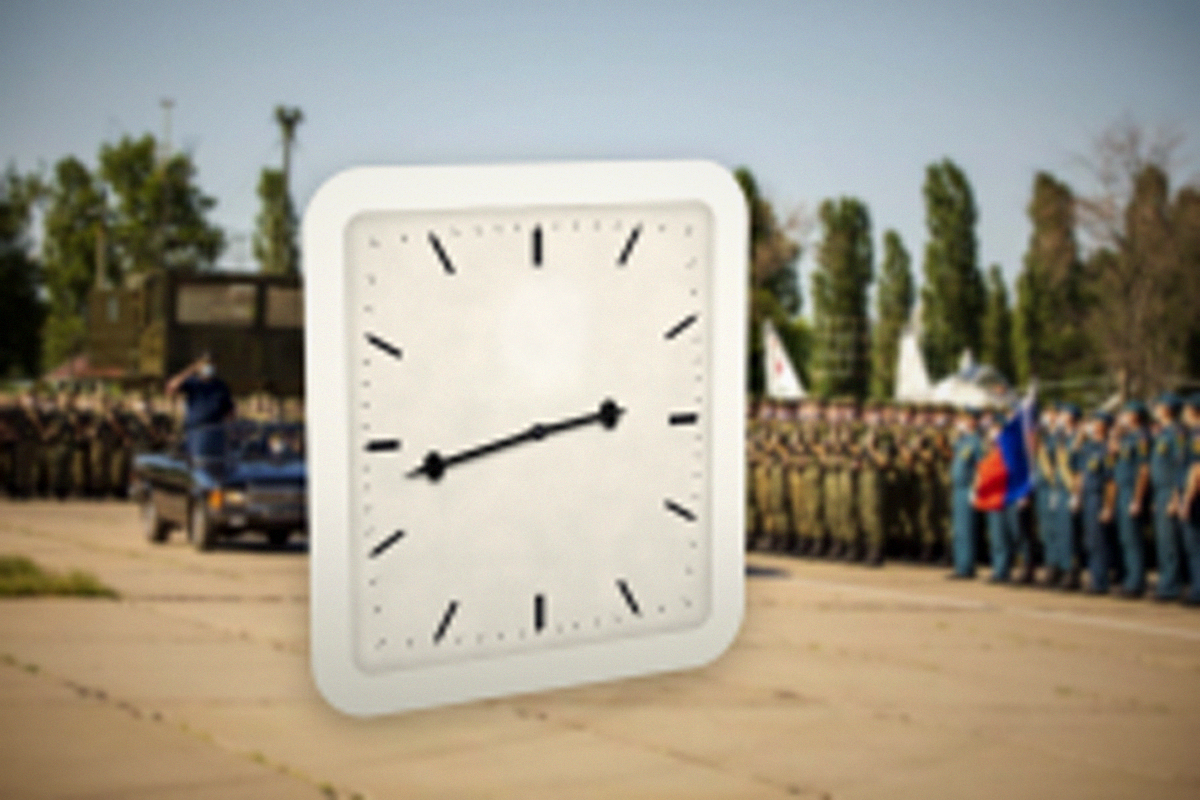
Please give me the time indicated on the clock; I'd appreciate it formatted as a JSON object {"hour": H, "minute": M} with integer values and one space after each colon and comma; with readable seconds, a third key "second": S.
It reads {"hour": 2, "minute": 43}
